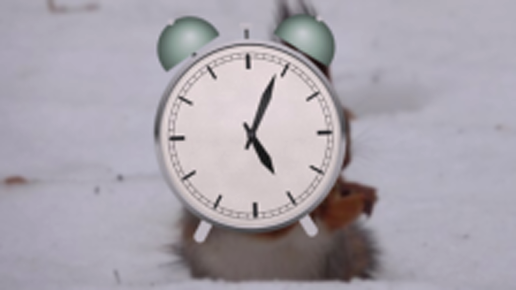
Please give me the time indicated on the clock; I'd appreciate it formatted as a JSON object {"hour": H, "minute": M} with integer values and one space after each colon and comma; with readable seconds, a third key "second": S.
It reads {"hour": 5, "minute": 4}
